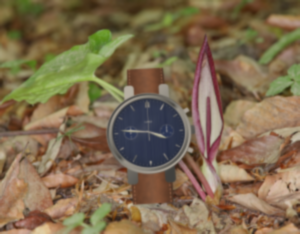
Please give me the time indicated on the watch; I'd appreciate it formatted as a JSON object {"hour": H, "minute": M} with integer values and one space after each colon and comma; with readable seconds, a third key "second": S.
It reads {"hour": 3, "minute": 46}
